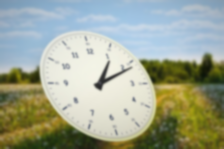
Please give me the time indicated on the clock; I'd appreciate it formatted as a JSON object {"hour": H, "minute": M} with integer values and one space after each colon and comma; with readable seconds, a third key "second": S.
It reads {"hour": 1, "minute": 11}
